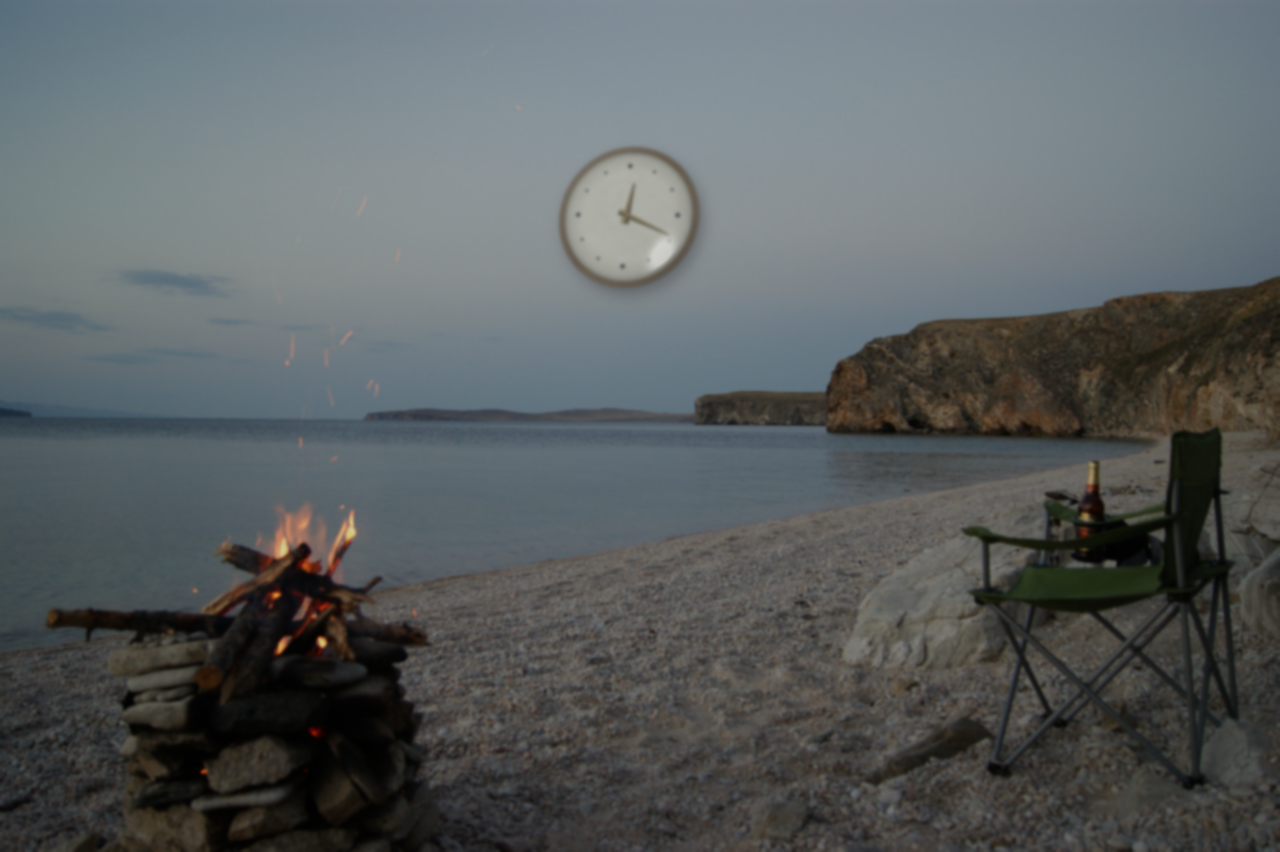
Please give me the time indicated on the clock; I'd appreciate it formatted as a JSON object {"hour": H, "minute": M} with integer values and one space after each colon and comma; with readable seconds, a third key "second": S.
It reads {"hour": 12, "minute": 19}
